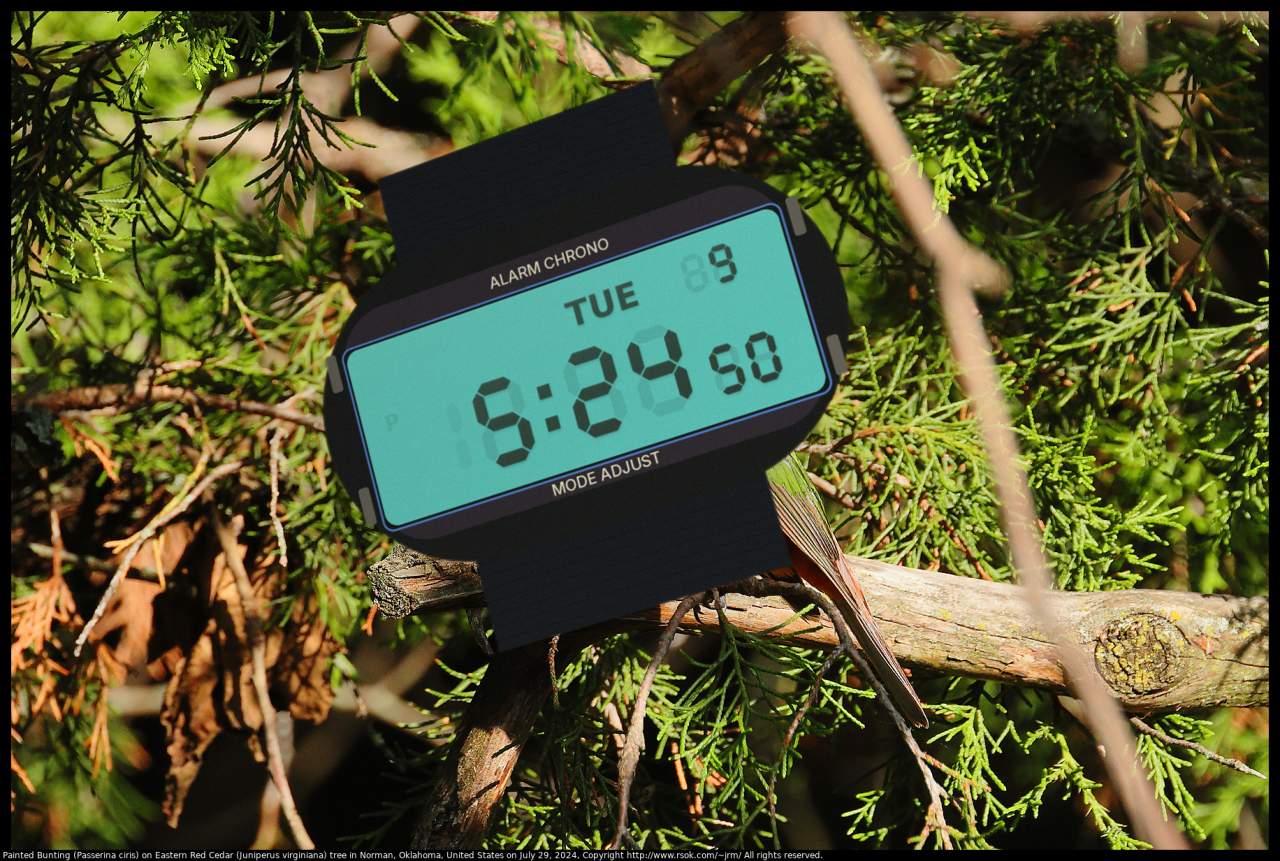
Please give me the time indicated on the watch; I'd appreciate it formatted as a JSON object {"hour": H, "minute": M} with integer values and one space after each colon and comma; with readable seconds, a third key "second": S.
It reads {"hour": 5, "minute": 24, "second": 50}
